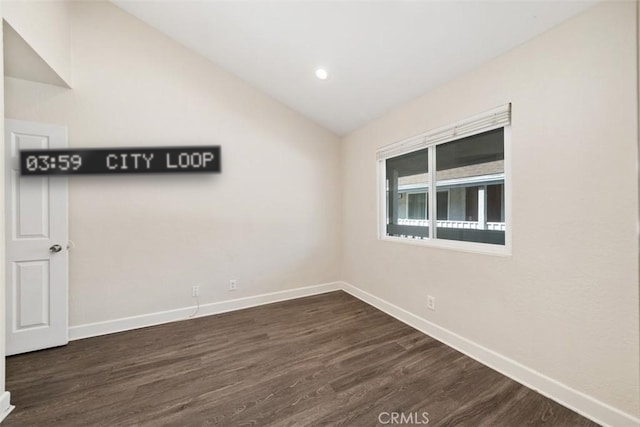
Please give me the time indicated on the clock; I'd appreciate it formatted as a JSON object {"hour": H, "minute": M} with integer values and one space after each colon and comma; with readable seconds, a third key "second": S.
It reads {"hour": 3, "minute": 59}
